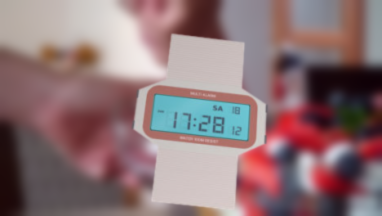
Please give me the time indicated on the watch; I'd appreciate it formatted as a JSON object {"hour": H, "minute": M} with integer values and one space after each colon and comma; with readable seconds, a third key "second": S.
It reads {"hour": 17, "minute": 28}
